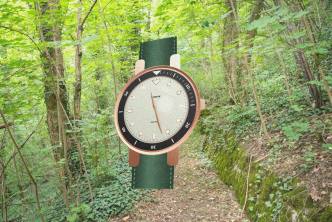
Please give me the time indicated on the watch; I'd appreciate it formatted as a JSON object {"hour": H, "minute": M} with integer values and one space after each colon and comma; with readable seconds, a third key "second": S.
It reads {"hour": 11, "minute": 27}
